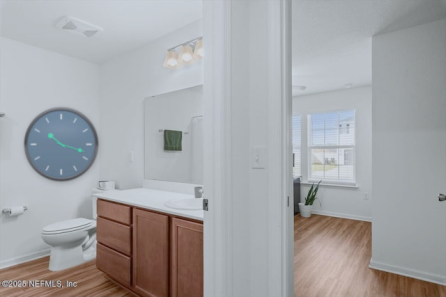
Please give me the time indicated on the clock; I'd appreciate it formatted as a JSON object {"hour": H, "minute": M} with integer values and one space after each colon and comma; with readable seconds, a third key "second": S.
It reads {"hour": 10, "minute": 18}
